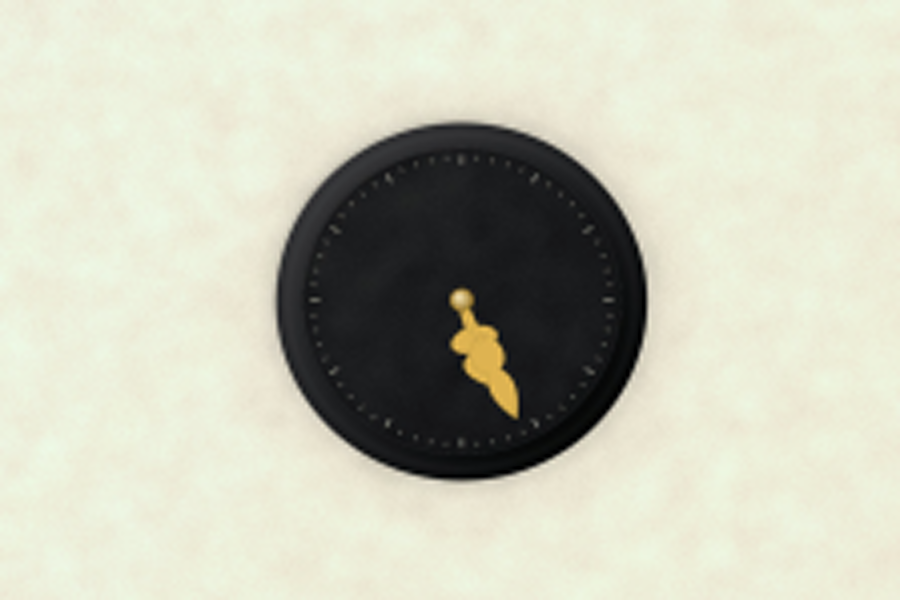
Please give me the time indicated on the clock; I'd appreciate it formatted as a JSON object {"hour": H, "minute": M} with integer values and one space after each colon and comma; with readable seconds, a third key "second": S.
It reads {"hour": 5, "minute": 26}
